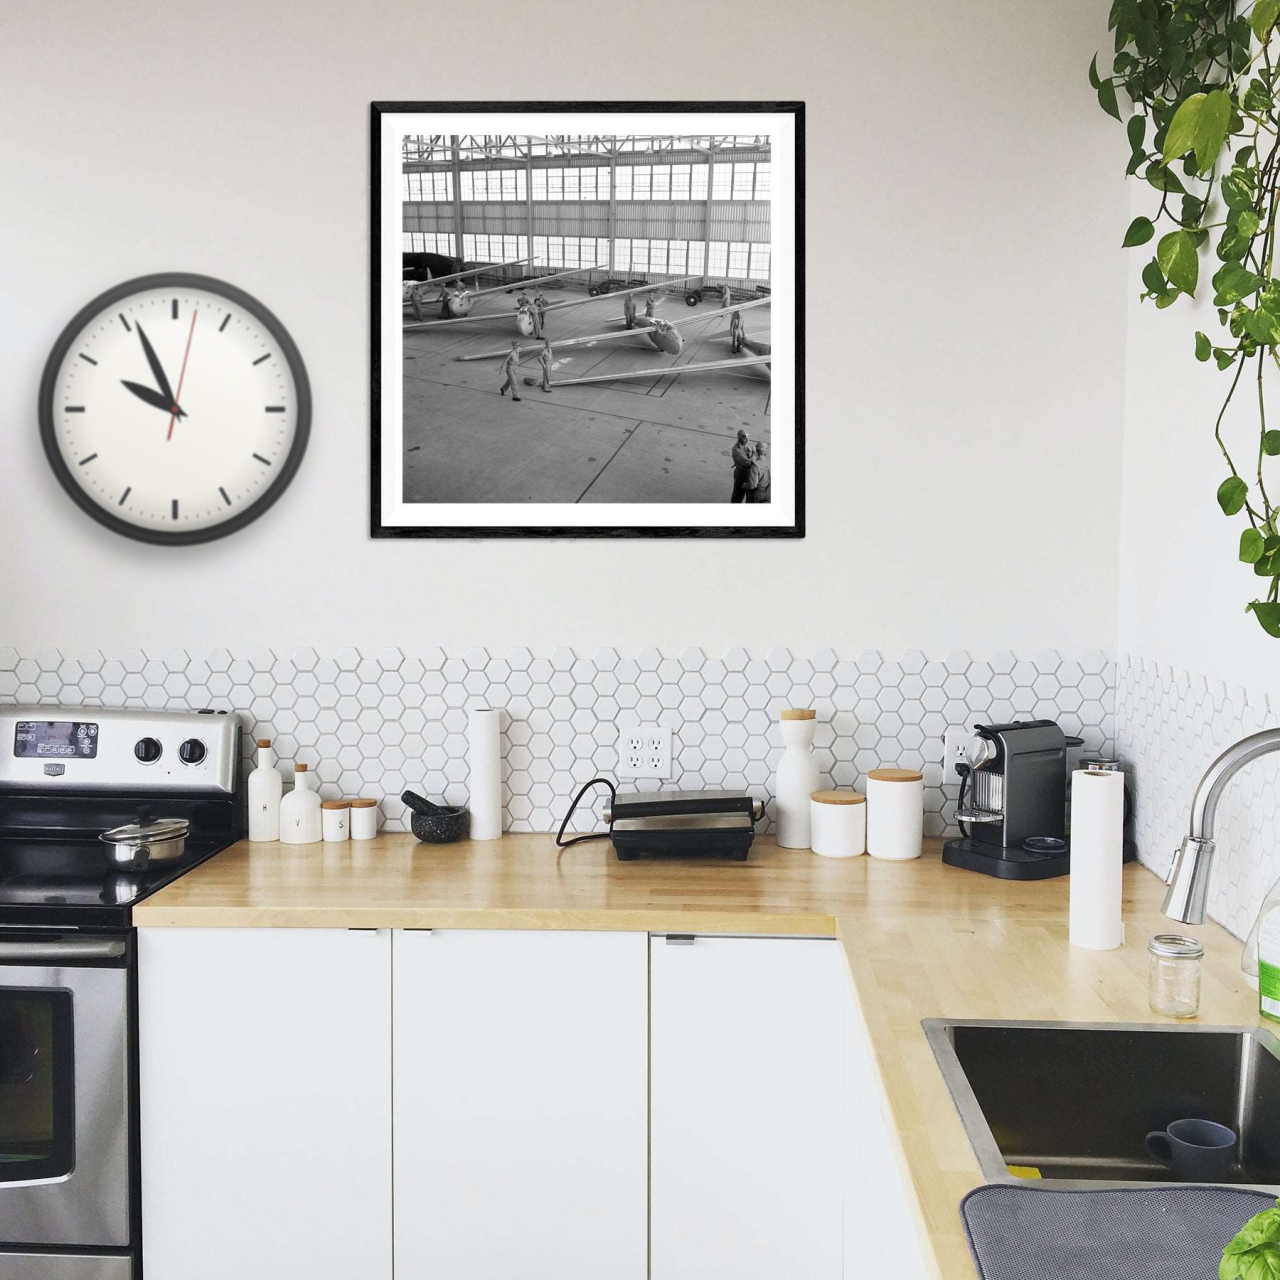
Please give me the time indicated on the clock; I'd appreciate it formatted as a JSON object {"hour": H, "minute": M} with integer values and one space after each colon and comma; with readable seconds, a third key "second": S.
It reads {"hour": 9, "minute": 56, "second": 2}
